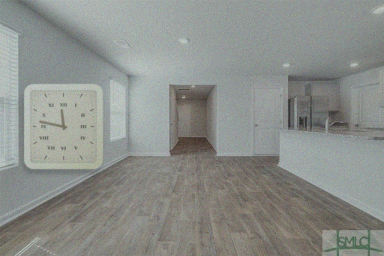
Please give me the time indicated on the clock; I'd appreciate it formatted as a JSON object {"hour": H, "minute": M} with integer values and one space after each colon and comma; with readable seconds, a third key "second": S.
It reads {"hour": 11, "minute": 47}
